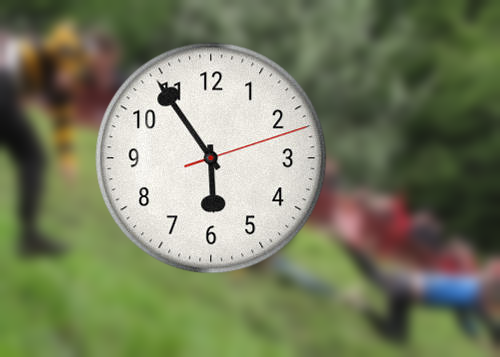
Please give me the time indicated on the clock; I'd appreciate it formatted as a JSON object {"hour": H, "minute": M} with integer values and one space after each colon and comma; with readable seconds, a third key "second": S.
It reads {"hour": 5, "minute": 54, "second": 12}
